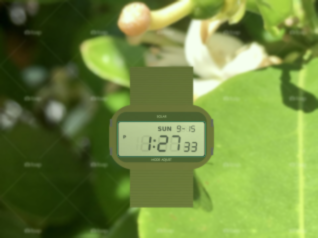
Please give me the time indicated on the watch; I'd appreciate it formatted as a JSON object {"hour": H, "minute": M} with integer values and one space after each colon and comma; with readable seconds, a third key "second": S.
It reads {"hour": 1, "minute": 27, "second": 33}
